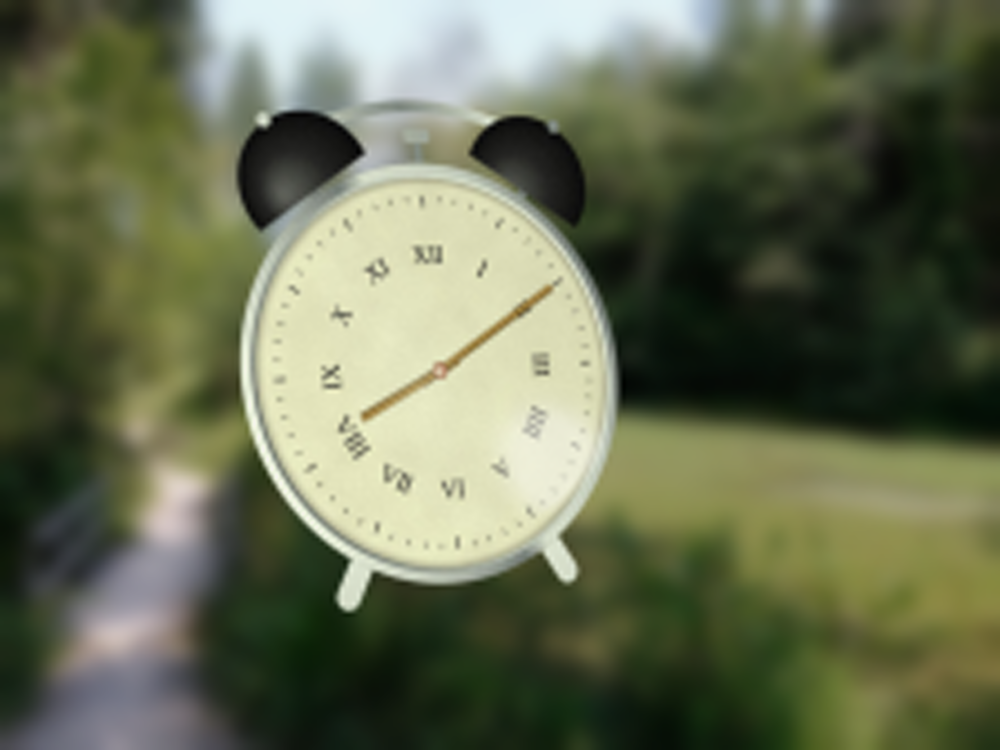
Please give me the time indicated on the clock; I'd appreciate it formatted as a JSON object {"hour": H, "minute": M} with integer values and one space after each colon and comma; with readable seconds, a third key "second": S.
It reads {"hour": 8, "minute": 10}
